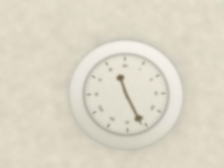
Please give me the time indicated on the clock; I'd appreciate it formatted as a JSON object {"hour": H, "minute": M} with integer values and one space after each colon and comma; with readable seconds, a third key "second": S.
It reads {"hour": 11, "minute": 26}
